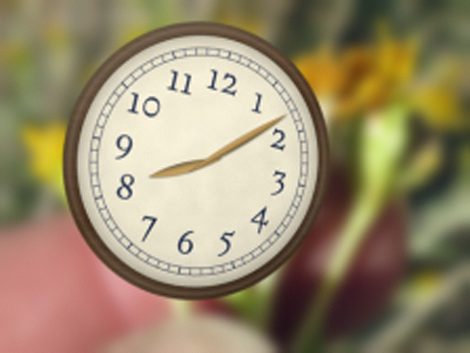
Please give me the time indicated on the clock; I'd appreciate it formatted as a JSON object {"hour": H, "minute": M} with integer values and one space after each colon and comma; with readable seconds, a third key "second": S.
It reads {"hour": 8, "minute": 8}
